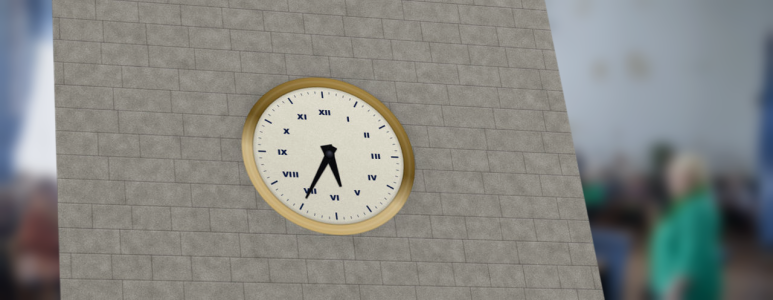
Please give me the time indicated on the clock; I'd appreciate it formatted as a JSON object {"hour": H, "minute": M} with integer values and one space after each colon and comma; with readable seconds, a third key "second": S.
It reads {"hour": 5, "minute": 35}
